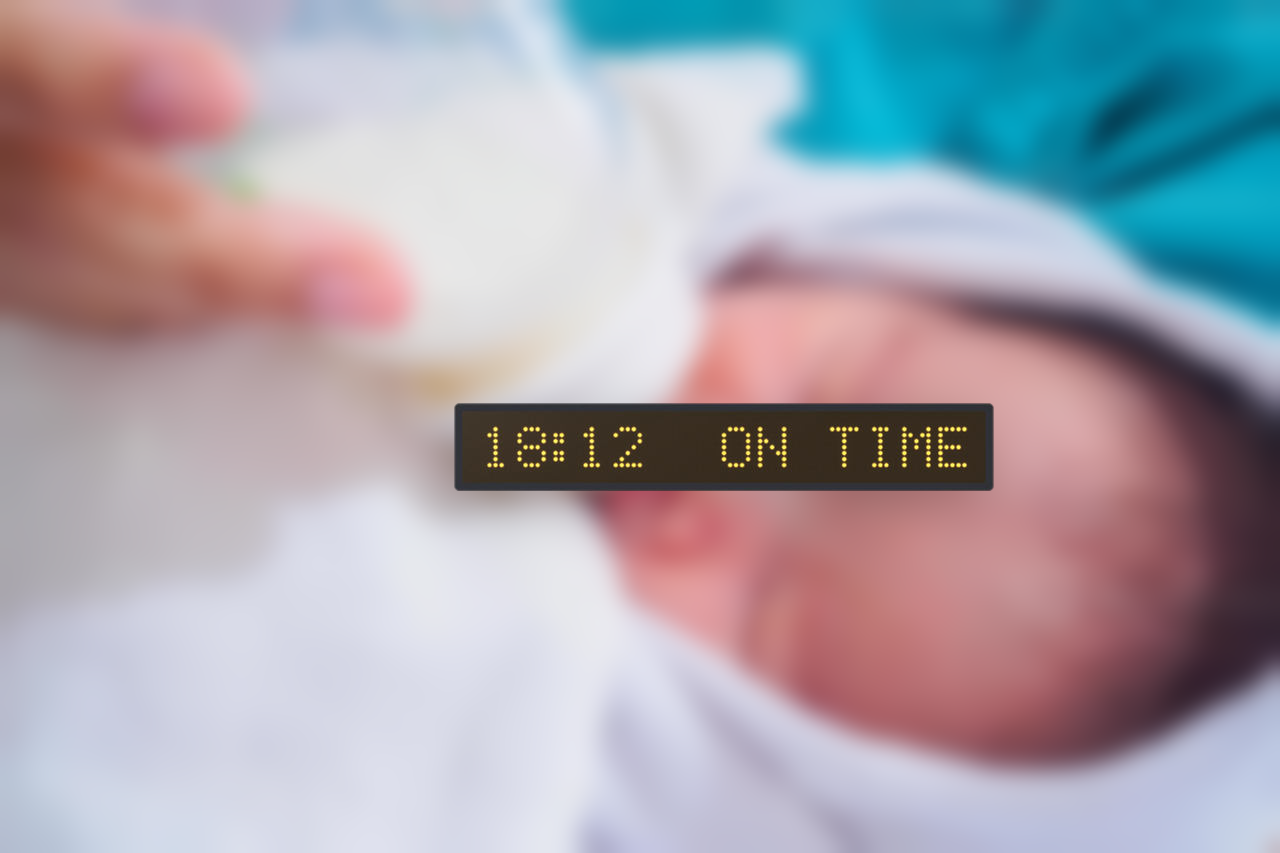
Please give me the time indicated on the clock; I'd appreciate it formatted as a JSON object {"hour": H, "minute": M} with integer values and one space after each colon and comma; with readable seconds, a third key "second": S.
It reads {"hour": 18, "minute": 12}
